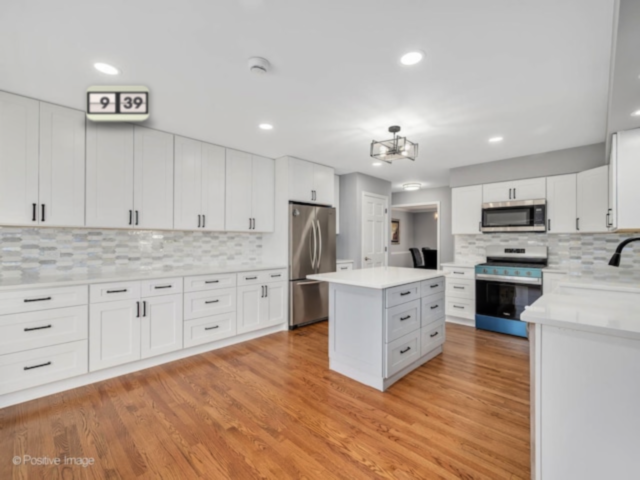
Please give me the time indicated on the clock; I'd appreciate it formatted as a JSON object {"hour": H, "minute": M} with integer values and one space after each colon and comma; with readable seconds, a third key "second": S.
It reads {"hour": 9, "minute": 39}
